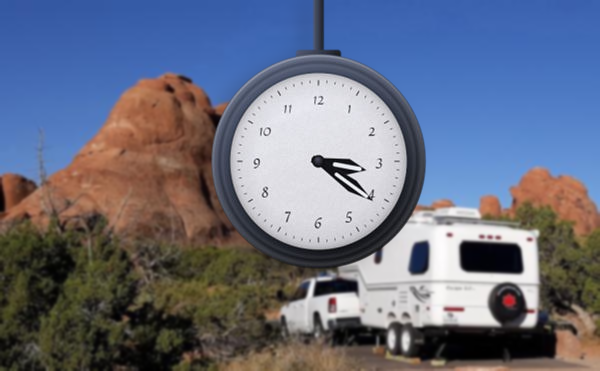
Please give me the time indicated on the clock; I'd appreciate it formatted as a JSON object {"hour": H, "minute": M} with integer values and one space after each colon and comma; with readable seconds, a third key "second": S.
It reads {"hour": 3, "minute": 21}
